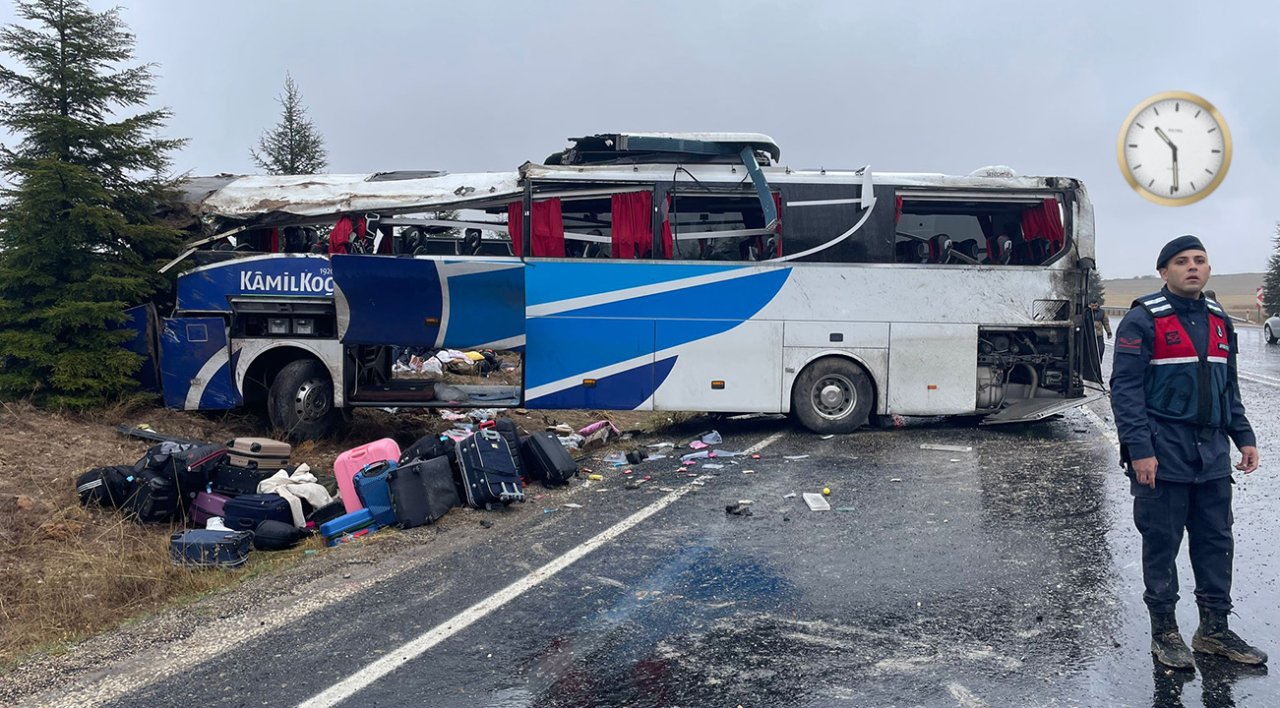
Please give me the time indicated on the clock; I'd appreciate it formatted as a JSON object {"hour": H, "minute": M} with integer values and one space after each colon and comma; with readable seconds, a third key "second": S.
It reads {"hour": 10, "minute": 29}
